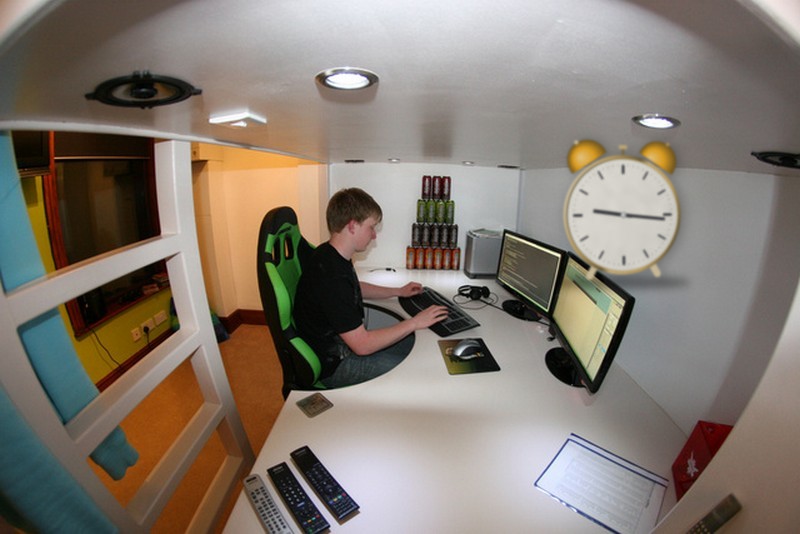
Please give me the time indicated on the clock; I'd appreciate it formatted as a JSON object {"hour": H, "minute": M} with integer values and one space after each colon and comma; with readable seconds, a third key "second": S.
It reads {"hour": 9, "minute": 16}
